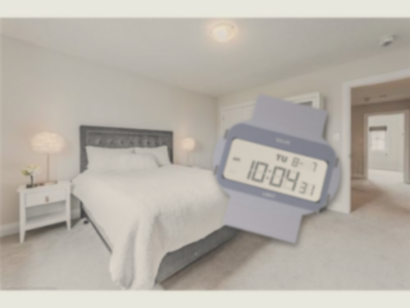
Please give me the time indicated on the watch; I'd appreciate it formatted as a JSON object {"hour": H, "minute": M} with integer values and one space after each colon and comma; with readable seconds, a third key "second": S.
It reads {"hour": 10, "minute": 4}
